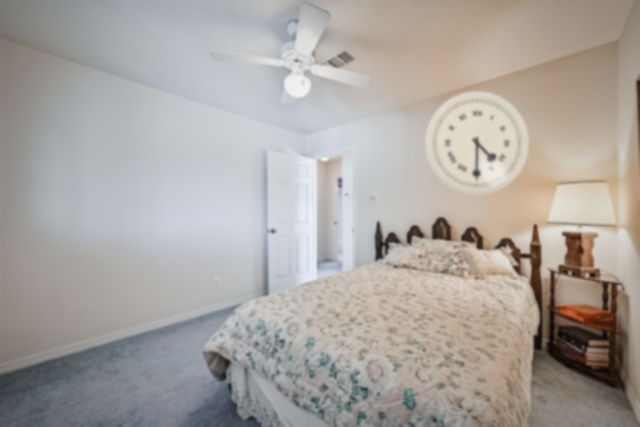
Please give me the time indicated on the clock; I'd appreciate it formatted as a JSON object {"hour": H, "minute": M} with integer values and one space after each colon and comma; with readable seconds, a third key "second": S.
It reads {"hour": 4, "minute": 30}
